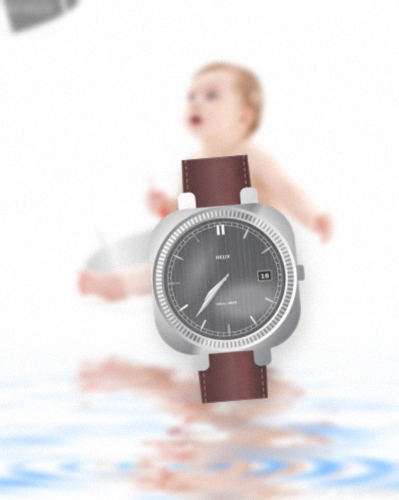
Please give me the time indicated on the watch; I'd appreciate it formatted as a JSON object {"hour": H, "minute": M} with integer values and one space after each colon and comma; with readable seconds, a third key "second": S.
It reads {"hour": 7, "minute": 37}
